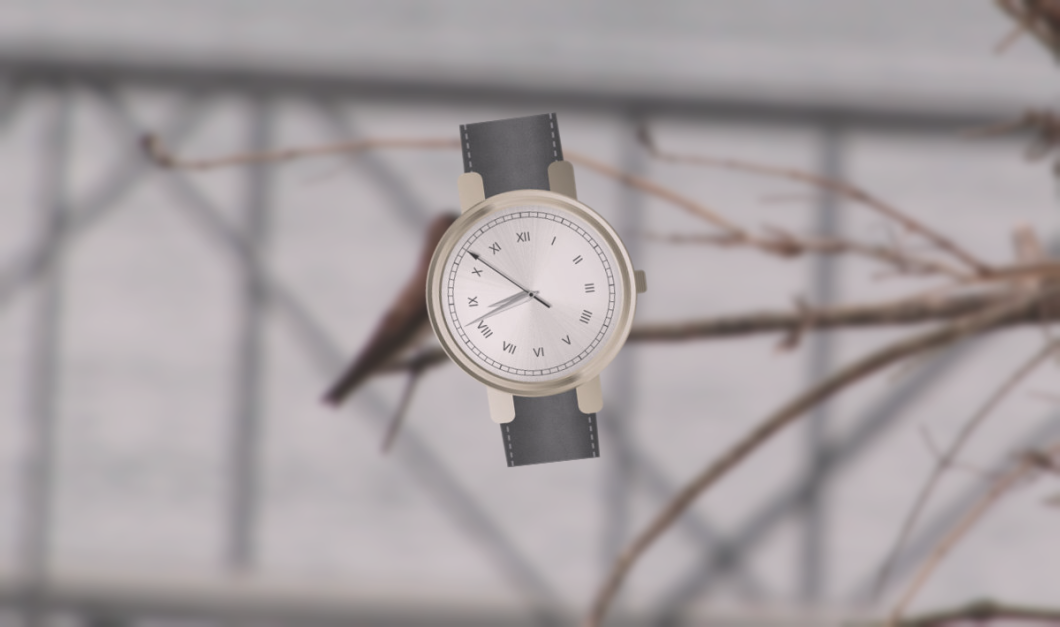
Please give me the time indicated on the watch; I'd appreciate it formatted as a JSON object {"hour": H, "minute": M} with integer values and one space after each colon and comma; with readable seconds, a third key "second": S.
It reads {"hour": 8, "minute": 41, "second": 52}
